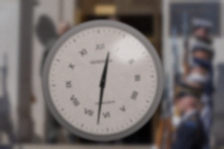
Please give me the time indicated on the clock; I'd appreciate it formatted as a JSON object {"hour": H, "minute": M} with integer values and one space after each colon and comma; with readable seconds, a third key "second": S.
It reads {"hour": 12, "minute": 32}
